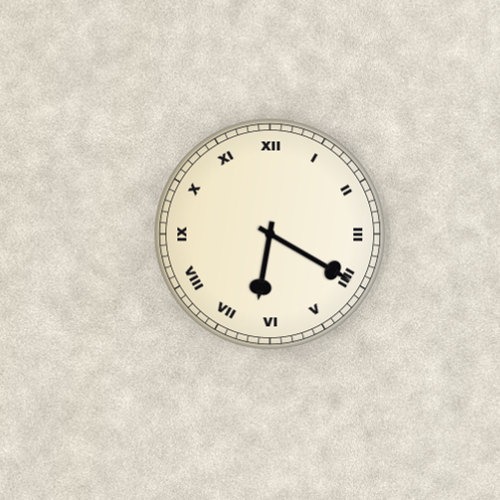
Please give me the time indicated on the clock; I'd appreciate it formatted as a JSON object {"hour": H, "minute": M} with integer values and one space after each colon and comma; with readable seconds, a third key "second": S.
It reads {"hour": 6, "minute": 20}
